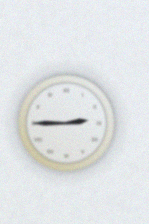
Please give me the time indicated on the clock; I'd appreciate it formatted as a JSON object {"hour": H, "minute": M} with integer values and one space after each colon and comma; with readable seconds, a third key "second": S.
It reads {"hour": 2, "minute": 45}
